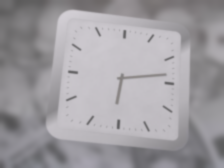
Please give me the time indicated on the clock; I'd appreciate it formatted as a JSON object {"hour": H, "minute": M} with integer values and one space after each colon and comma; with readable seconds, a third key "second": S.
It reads {"hour": 6, "minute": 13}
